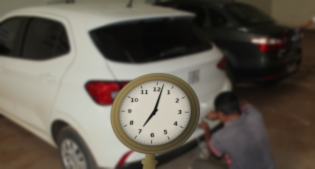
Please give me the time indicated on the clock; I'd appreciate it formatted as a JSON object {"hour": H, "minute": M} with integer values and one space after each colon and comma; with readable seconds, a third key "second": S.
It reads {"hour": 7, "minute": 2}
